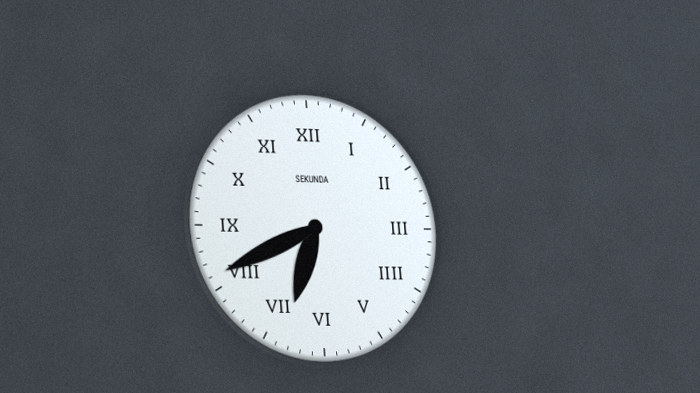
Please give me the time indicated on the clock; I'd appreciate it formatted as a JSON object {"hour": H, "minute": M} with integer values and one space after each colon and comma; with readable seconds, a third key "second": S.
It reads {"hour": 6, "minute": 41}
